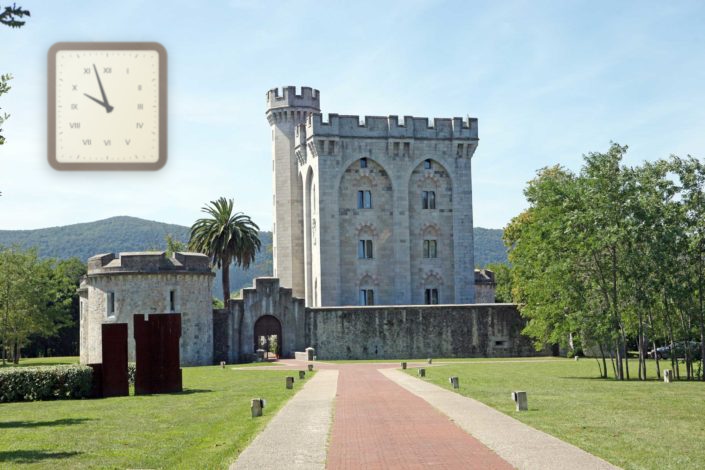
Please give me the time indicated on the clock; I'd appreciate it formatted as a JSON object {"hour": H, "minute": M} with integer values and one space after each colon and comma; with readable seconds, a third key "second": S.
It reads {"hour": 9, "minute": 57}
